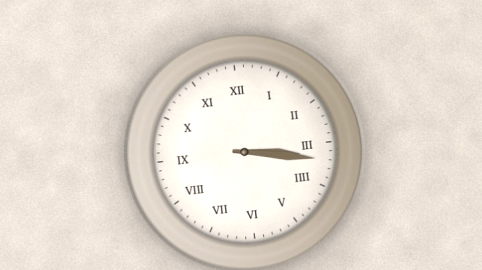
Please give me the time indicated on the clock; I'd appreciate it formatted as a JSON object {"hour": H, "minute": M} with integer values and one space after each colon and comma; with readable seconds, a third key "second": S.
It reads {"hour": 3, "minute": 17}
